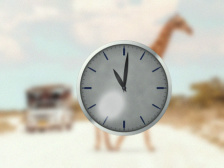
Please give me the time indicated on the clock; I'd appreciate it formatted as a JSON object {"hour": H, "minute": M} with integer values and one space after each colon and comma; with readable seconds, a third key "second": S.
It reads {"hour": 11, "minute": 1}
